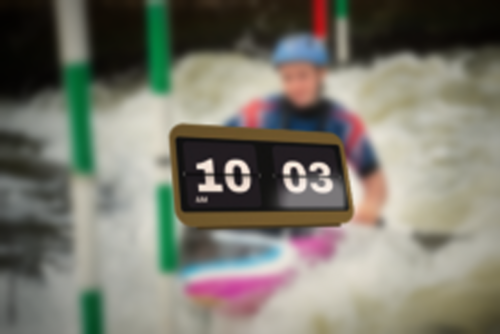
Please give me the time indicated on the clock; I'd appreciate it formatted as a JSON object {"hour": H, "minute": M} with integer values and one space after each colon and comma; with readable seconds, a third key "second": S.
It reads {"hour": 10, "minute": 3}
